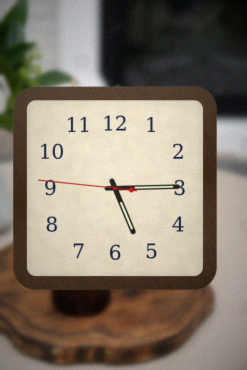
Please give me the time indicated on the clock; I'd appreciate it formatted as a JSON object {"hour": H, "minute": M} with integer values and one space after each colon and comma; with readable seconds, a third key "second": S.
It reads {"hour": 5, "minute": 14, "second": 46}
